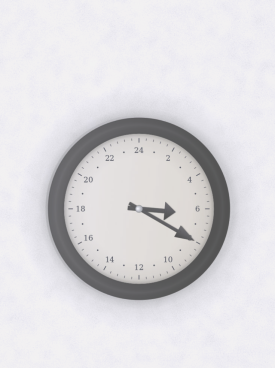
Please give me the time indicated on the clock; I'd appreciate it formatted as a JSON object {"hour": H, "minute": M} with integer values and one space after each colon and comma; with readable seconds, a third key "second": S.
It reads {"hour": 6, "minute": 20}
